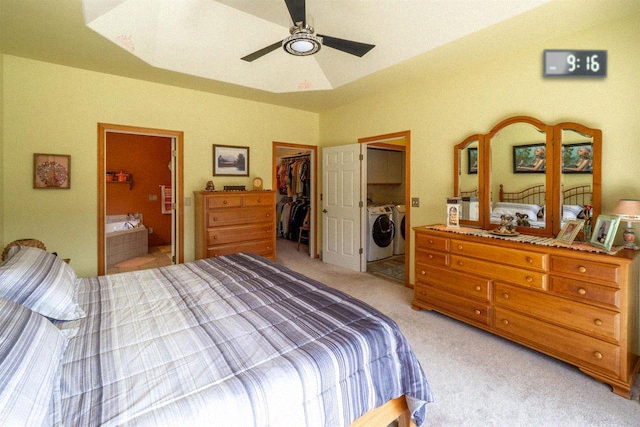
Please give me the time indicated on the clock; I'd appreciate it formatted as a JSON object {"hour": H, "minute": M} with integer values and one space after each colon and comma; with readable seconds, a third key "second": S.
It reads {"hour": 9, "minute": 16}
